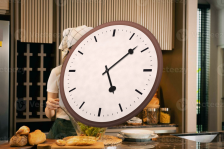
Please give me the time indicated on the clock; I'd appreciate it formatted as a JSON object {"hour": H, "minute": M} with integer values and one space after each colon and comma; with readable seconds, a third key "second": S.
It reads {"hour": 5, "minute": 8}
